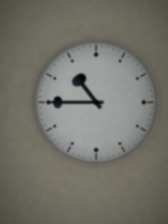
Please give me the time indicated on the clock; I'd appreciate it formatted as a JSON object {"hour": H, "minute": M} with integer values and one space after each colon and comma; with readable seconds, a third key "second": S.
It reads {"hour": 10, "minute": 45}
